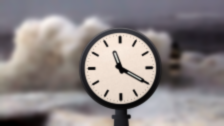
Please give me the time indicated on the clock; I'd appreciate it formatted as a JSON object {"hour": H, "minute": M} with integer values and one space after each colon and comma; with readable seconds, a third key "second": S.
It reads {"hour": 11, "minute": 20}
